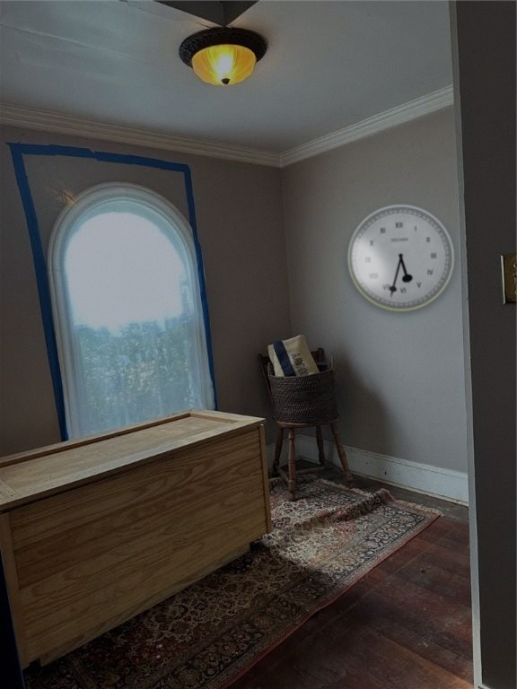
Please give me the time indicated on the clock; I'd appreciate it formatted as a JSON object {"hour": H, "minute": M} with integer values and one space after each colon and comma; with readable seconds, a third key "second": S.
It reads {"hour": 5, "minute": 33}
